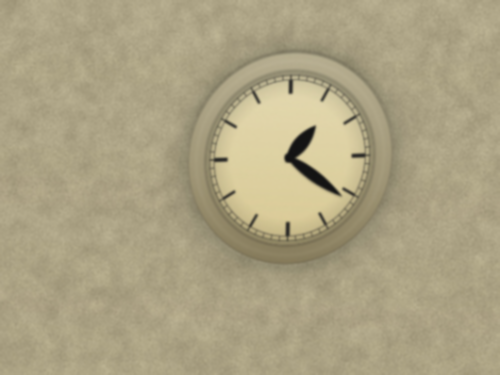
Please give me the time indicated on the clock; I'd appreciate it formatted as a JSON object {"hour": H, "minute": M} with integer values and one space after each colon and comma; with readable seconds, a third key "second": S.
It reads {"hour": 1, "minute": 21}
